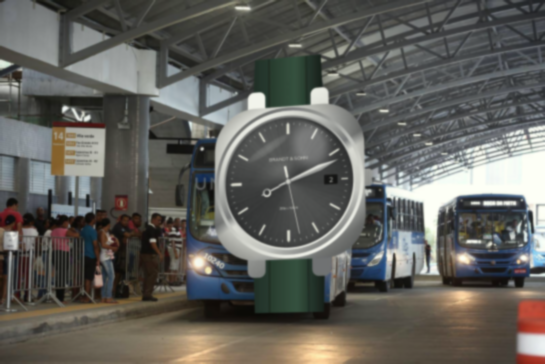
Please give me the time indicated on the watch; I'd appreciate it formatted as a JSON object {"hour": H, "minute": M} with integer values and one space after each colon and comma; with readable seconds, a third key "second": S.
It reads {"hour": 8, "minute": 11, "second": 28}
